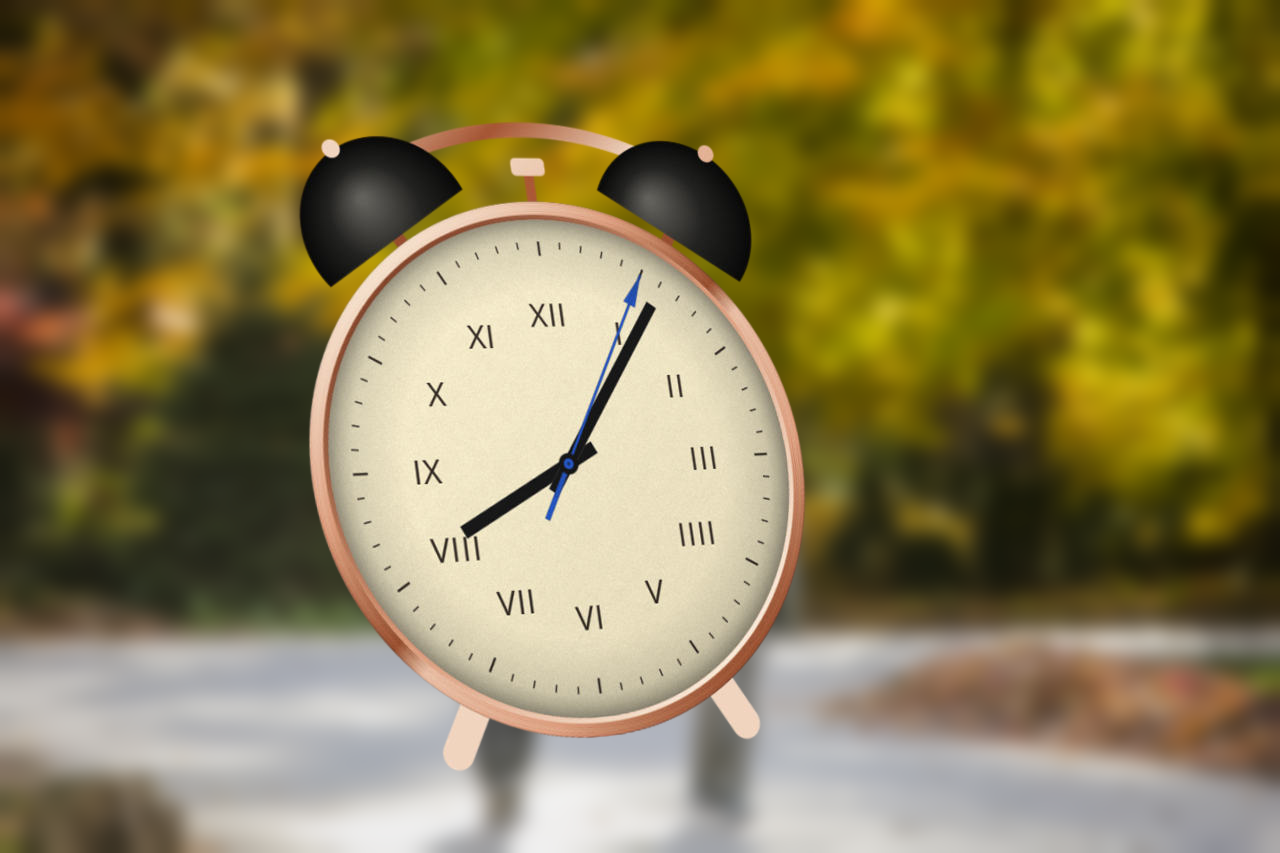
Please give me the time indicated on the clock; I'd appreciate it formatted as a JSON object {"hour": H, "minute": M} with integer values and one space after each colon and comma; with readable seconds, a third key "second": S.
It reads {"hour": 8, "minute": 6, "second": 5}
